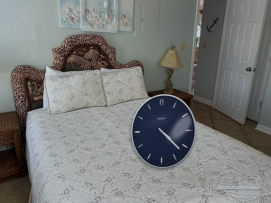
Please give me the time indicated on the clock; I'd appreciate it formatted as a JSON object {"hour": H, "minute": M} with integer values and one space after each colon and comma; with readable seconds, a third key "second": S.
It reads {"hour": 4, "minute": 22}
